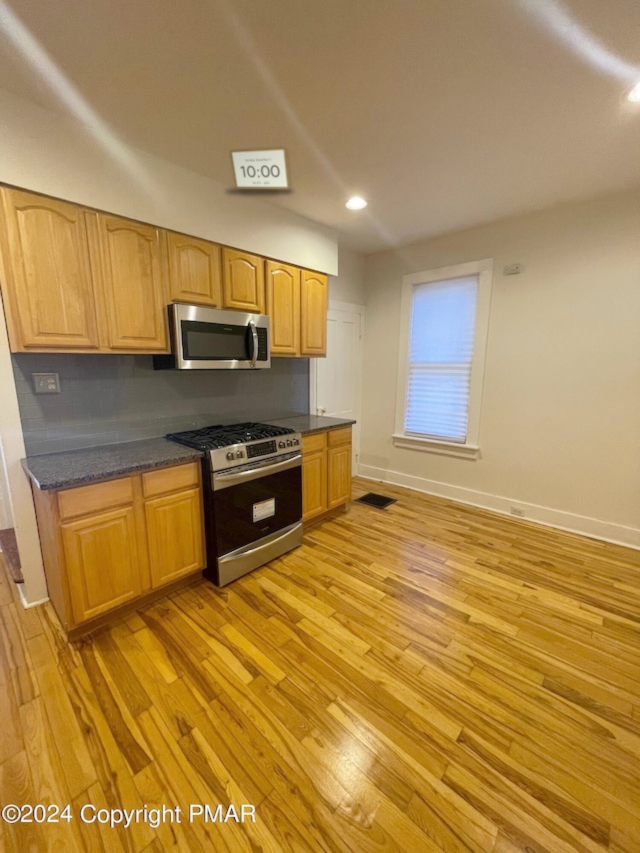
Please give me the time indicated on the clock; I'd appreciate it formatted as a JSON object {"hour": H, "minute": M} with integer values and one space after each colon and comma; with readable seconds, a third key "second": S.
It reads {"hour": 10, "minute": 0}
